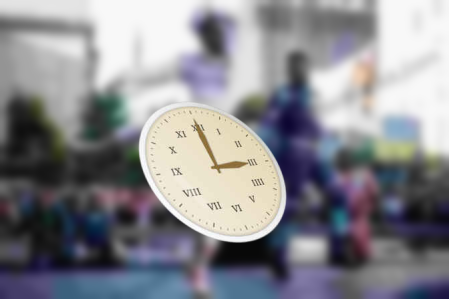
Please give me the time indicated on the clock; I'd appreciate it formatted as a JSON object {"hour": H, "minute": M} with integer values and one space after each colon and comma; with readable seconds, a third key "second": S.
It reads {"hour": 3, "minute": 0}
